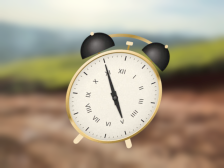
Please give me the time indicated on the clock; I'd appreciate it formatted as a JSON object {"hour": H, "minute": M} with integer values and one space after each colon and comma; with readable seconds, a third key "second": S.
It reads {"hour": 4, "minute": 55}
